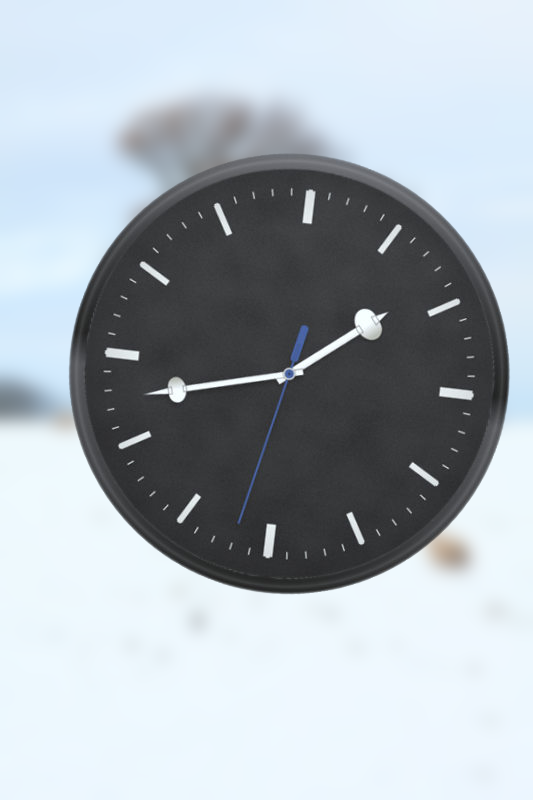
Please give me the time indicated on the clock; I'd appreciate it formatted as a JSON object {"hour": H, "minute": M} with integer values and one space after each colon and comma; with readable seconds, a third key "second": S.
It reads {"hour": 1, "minute": 42, "second": 32}
